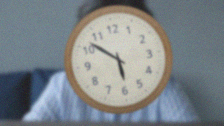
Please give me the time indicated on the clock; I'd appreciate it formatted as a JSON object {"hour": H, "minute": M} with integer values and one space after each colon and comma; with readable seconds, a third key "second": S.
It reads {"hour": 5, "minute": 52}
